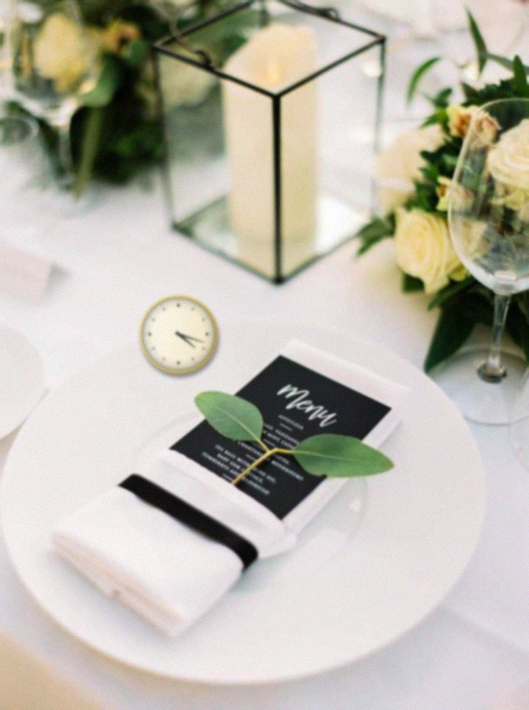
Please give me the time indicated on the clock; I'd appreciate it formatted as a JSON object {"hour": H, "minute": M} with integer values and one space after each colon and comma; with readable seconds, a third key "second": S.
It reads {"hour": 4, "minute": 18}
